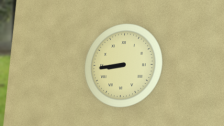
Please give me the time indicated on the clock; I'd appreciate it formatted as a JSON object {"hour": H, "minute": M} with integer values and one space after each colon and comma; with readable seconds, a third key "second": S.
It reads {"hour": 8, "minute": 44}
